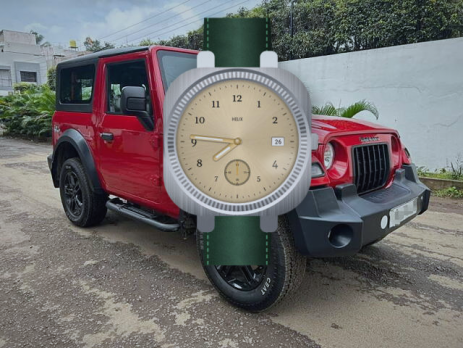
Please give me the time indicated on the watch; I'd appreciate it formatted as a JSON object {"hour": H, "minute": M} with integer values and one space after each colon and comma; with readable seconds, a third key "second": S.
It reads {"hour": 7, "minute": 46}
